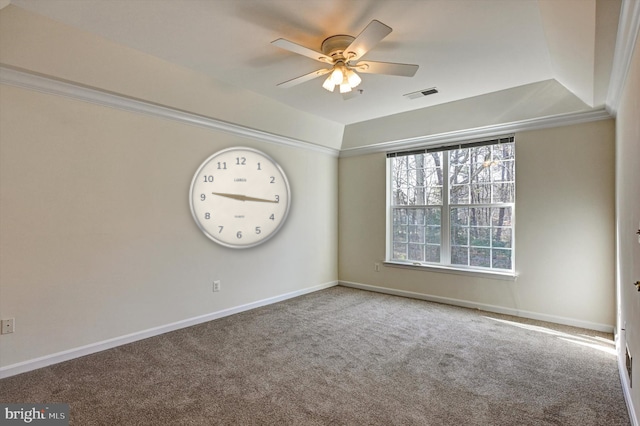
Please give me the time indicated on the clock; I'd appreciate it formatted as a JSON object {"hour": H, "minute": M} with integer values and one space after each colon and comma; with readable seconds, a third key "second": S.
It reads {"hour": 9, "minute": 16}
